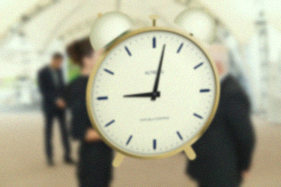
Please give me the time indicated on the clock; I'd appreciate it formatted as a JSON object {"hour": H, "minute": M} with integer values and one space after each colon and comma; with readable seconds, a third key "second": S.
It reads {"hour": 9, "minute": 2}
